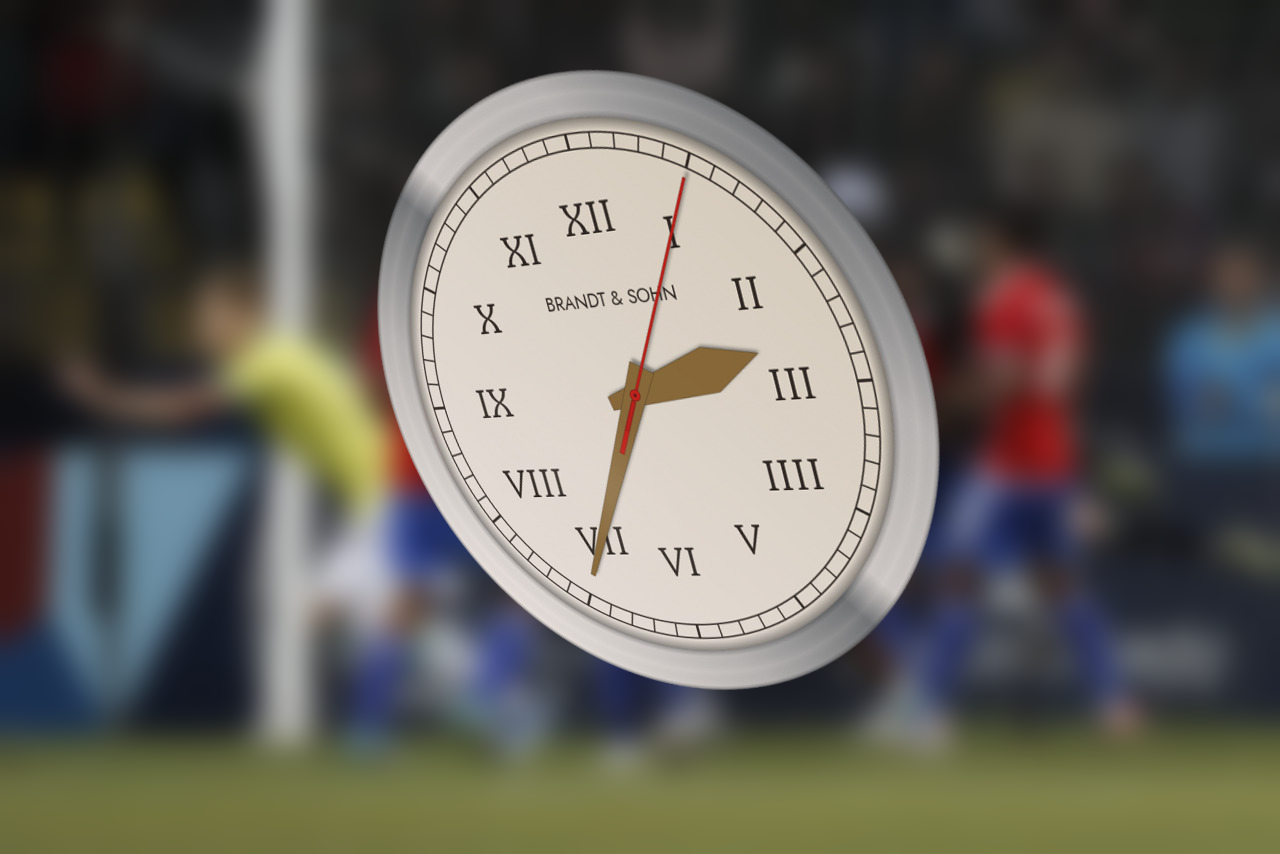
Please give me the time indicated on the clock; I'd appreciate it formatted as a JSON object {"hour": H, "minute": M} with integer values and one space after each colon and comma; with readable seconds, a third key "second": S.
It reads {"hour": 2, "minute": 35, "second": 5}
